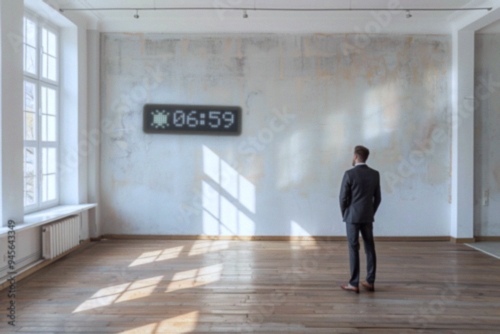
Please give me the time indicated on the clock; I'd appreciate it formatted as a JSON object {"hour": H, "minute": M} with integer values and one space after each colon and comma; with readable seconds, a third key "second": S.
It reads {"hour": 6, "minute": 59}
